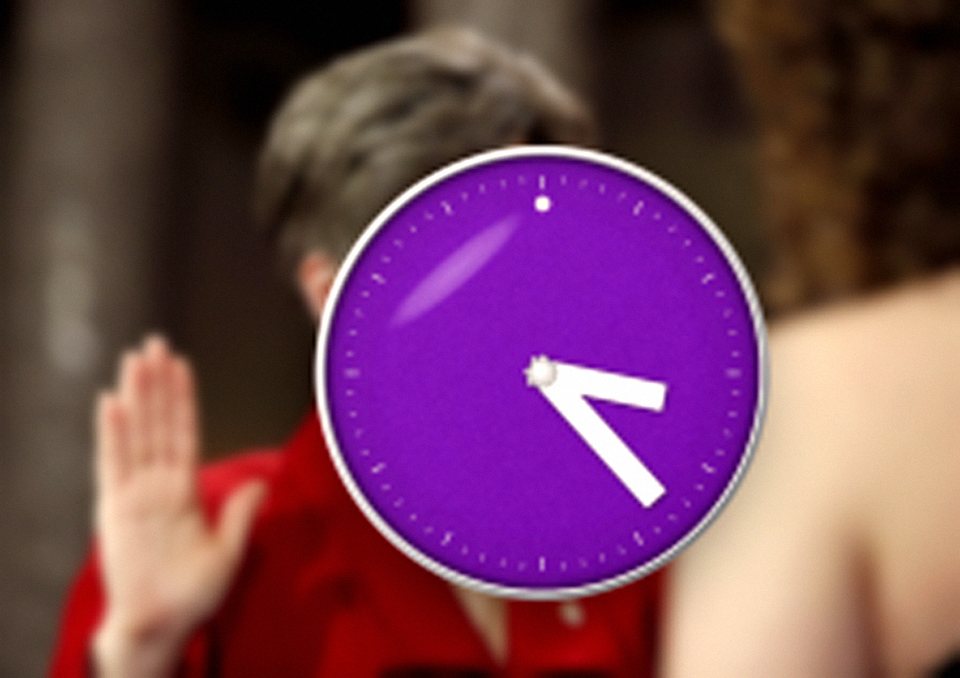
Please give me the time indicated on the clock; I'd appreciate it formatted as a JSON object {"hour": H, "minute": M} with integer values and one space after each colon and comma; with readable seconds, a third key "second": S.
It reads {"hour": 3, "minute": 23}
